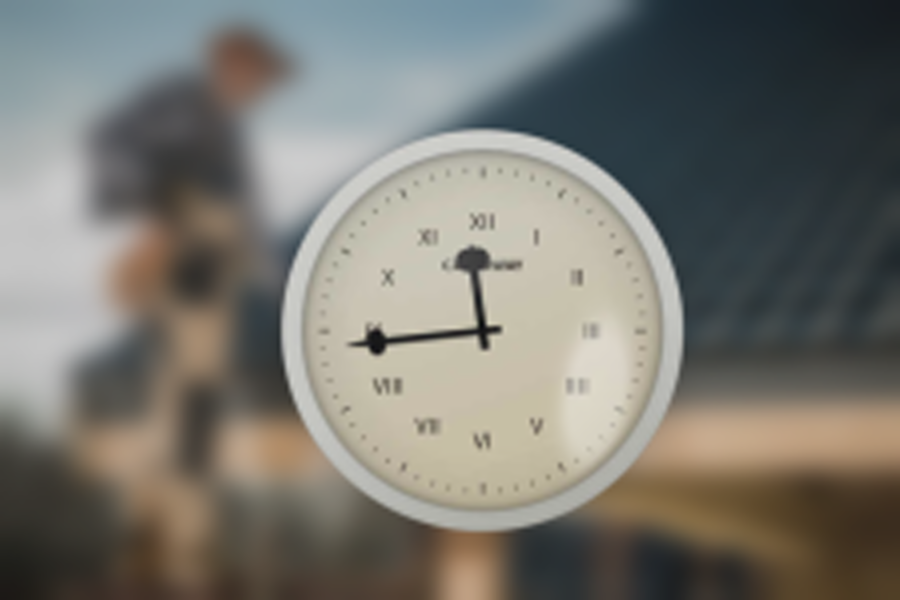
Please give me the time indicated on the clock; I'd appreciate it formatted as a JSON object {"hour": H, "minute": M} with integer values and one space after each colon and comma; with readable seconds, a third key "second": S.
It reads {"hour": 11, "minute": 44}
